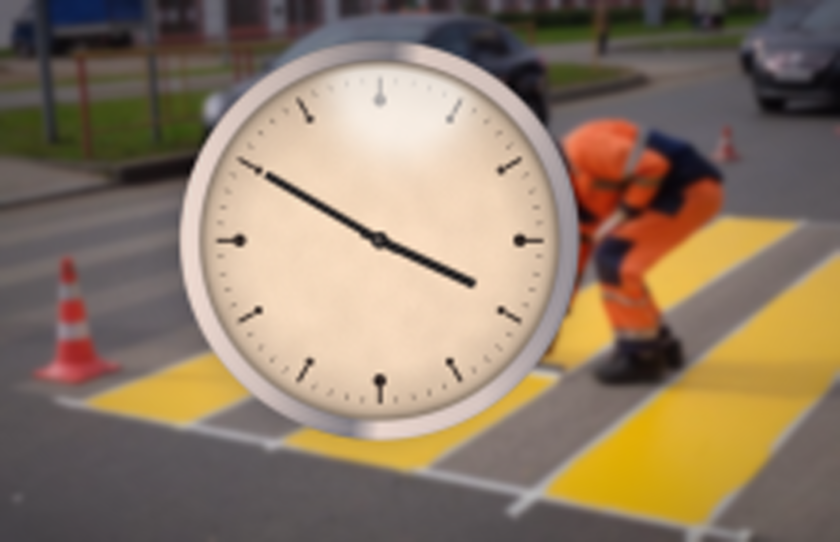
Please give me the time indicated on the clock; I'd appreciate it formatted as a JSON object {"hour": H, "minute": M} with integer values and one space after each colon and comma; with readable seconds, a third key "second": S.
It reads {"hour": 3, "minute": 50}
